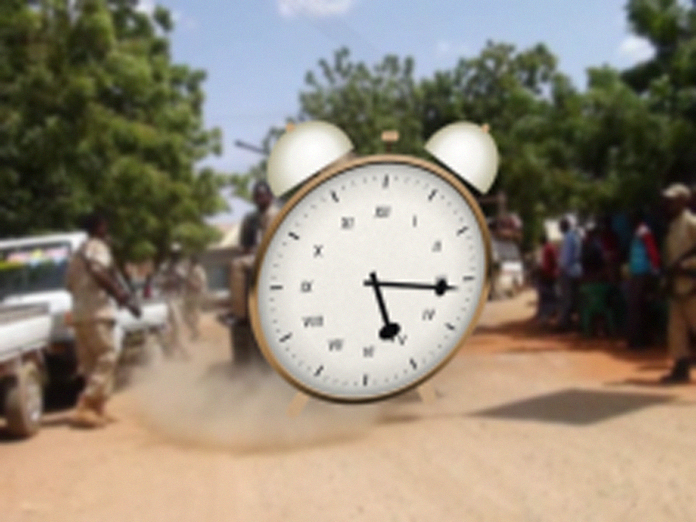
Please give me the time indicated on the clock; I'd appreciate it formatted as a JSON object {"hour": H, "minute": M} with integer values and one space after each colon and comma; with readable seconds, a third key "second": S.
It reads {"hour": 5, "minute": 16}
